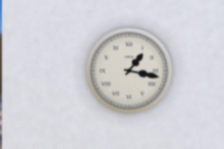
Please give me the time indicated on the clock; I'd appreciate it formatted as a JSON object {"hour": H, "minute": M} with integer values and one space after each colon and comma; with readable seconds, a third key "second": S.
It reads {"hour": 1, "minute": 17}
